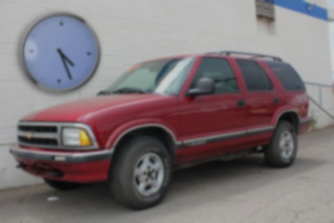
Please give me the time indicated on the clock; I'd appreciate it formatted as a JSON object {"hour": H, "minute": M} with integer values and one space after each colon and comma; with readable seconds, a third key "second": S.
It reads {"hour": 4, "minute": 26}
